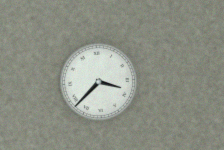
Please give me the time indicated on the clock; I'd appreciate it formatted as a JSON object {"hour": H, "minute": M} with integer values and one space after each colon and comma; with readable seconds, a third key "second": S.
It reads {"hour": 3, "minute": 38}
